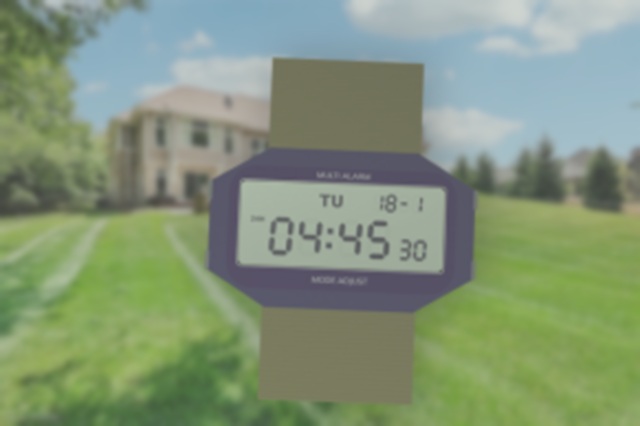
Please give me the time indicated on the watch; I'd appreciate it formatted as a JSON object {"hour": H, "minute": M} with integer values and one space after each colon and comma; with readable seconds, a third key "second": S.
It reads {"hour": 4, "minute": 45, "second": 30}
